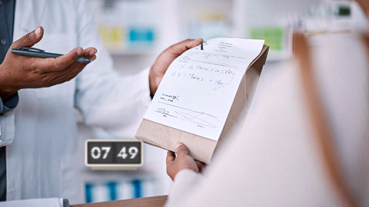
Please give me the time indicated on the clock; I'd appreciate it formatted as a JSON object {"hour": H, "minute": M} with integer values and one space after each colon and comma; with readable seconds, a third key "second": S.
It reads {"hour": 7, "minute": 49}
